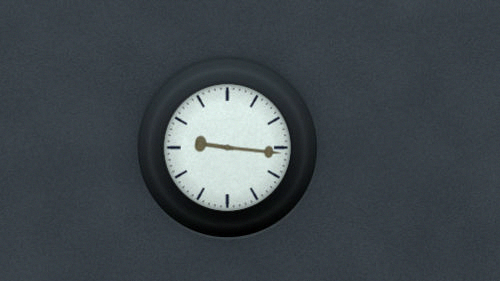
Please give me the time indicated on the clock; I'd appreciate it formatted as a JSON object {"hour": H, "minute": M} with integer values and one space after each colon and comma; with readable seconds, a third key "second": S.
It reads {"hour": 9, "minute": 16}
